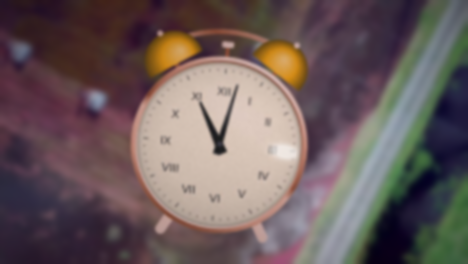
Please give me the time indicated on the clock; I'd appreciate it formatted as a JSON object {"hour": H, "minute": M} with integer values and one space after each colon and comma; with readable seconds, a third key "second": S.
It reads {"hour": 11, "minute": 2}
